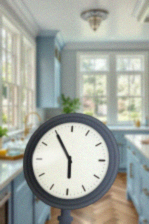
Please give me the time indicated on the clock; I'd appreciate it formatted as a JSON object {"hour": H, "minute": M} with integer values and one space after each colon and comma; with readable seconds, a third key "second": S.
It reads {"hour": 5, "minute": 55}
